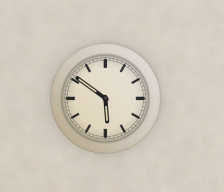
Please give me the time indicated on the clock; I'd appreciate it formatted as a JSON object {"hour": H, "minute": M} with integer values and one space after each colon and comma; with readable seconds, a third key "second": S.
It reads {"hour": 5, "minute": 51}
